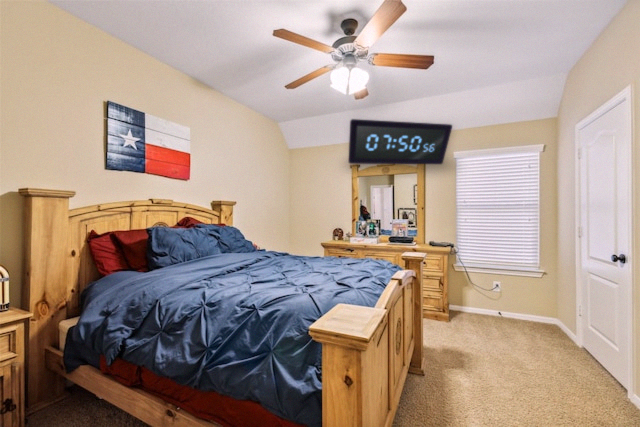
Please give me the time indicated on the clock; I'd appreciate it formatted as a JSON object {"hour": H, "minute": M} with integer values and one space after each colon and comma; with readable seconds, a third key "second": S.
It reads {"hour": 7, "minute": 50}
